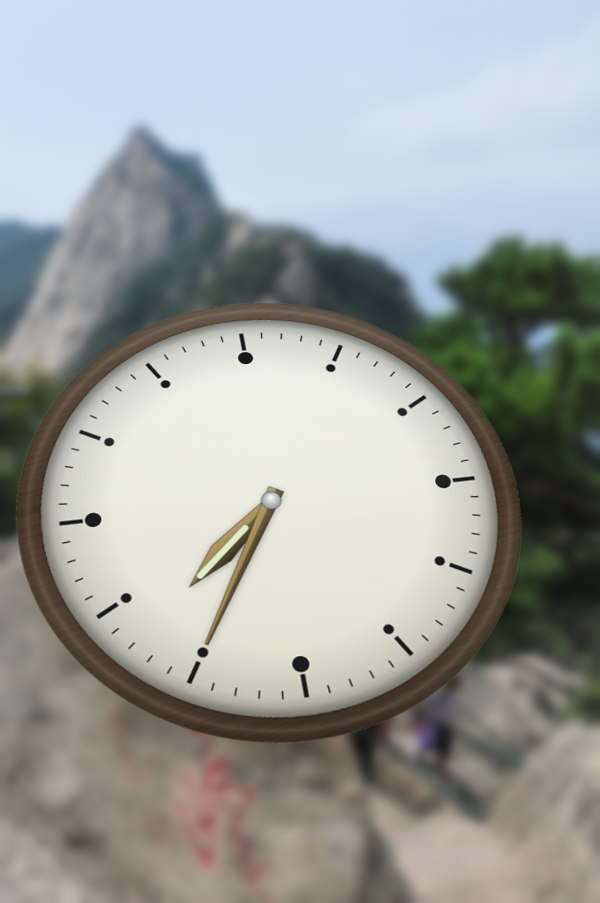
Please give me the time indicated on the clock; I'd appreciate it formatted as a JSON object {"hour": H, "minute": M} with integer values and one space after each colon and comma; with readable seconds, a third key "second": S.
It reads {"hour": 7, "minute": 35}
